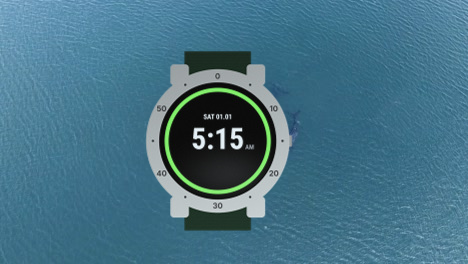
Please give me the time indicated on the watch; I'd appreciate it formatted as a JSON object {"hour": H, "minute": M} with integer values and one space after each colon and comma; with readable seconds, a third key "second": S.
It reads {"hour": 5, "minute": 15}
